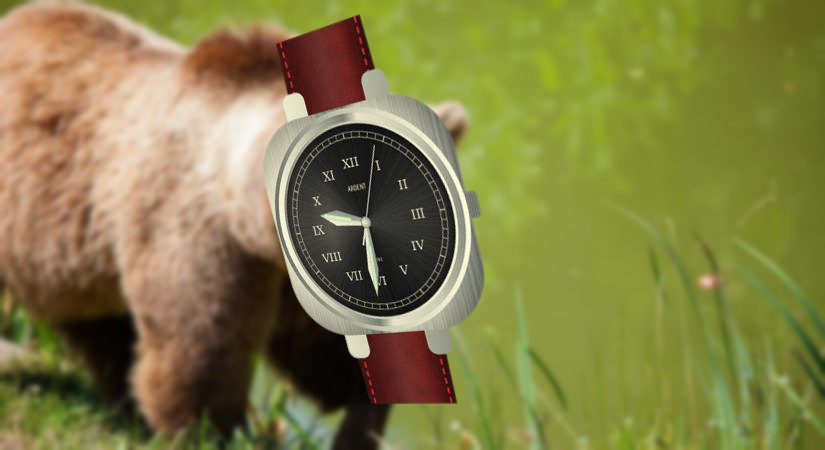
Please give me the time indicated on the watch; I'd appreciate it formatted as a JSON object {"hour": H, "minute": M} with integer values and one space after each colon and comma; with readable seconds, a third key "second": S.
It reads {"hour": 9, "minute": 31, "second": 4}
